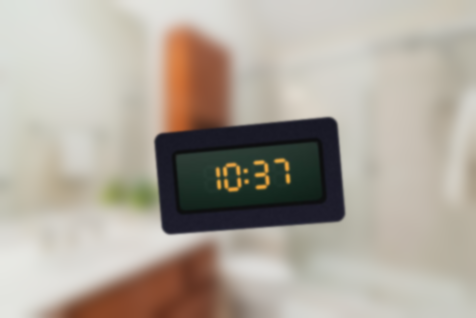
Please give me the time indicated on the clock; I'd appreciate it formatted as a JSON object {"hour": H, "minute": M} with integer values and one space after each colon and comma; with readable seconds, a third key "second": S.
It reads {"hour": 10, "minute": 37}
